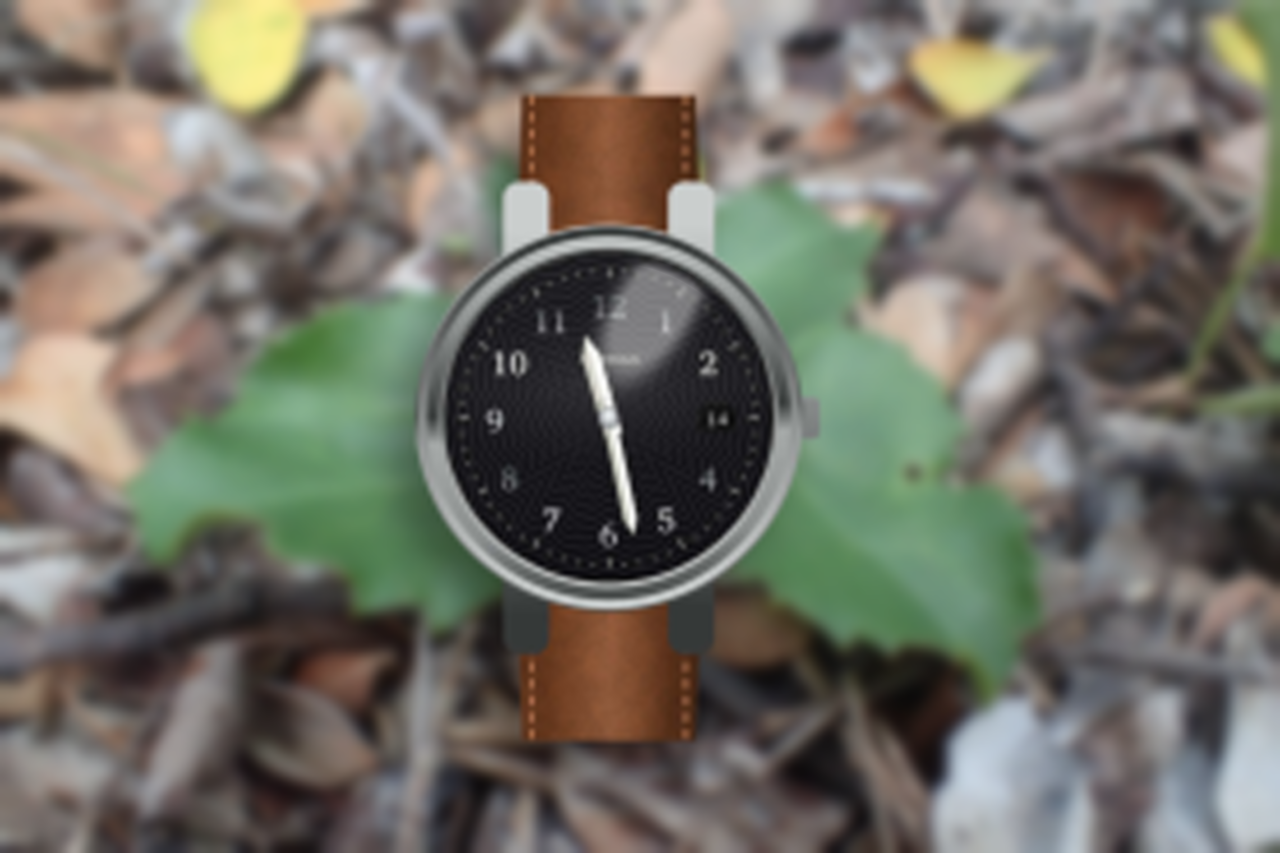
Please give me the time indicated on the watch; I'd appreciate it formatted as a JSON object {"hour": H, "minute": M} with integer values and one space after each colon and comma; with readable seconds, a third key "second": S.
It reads {"hour": 11, "minute": 28}
